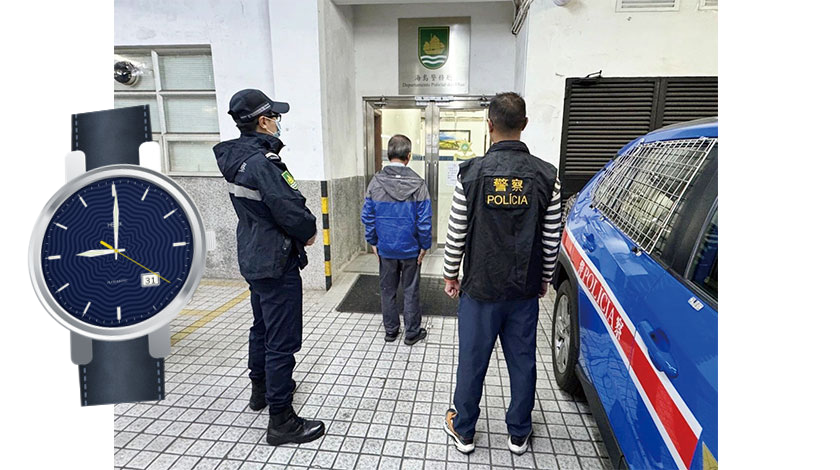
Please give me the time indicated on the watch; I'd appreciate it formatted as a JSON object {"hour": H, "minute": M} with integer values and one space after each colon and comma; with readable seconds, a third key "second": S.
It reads {"hour": 9, "minute": 0, "second": 21}
